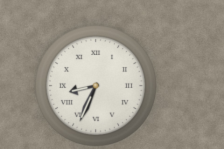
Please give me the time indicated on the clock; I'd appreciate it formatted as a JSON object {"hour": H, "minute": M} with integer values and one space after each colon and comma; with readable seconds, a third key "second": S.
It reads {"hour": 8, "minute": 34}
